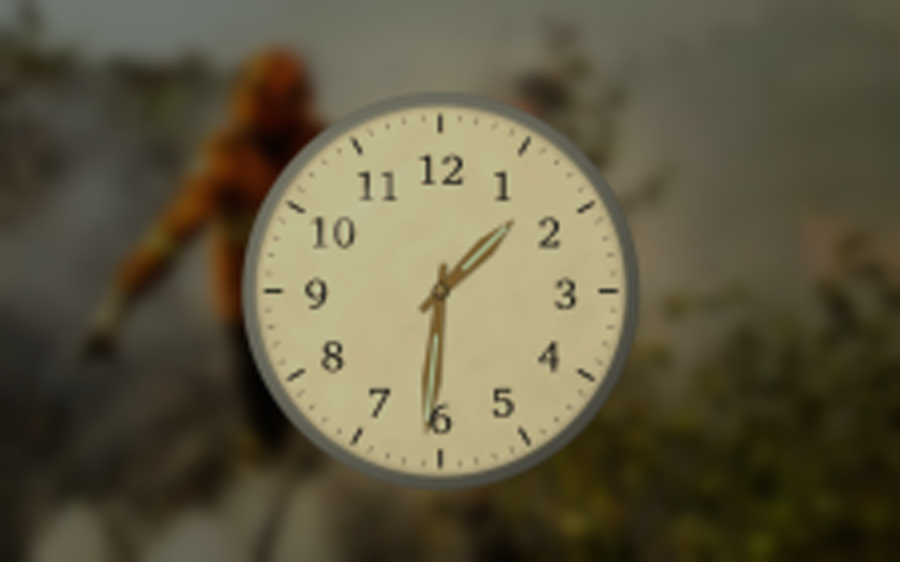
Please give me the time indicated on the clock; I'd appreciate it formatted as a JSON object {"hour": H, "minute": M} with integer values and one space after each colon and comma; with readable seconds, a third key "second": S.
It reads {"hour": 1, "minute": 31}
